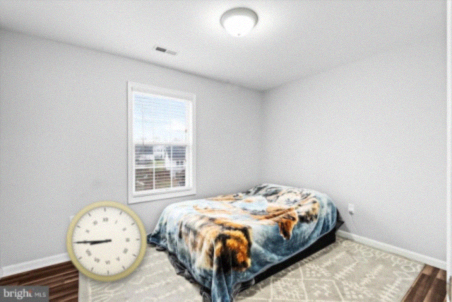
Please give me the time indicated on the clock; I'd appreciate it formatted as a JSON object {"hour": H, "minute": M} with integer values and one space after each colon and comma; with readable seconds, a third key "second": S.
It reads {"hour": 8, "minute": 45}
